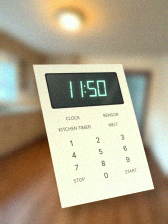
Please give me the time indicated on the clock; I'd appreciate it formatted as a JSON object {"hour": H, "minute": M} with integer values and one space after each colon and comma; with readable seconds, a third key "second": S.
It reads {"hour": 11, "minute": 50}
